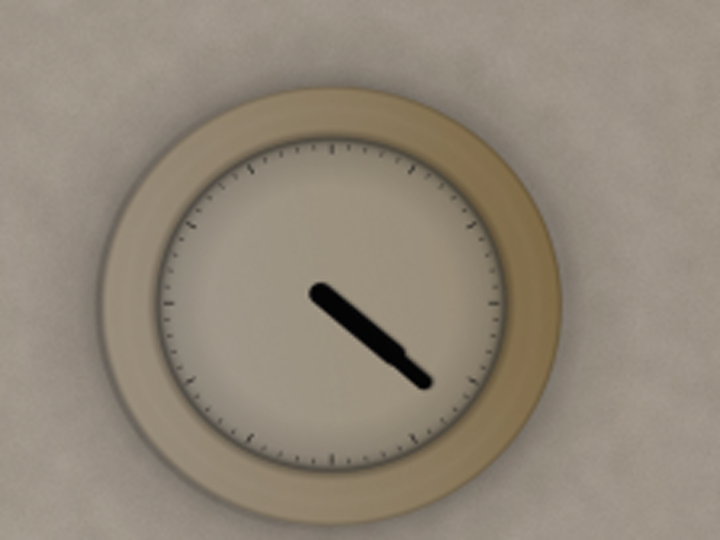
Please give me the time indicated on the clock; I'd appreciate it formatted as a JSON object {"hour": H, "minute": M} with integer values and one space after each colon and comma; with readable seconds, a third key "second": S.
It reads {"hour": 4, "minute": 22}
